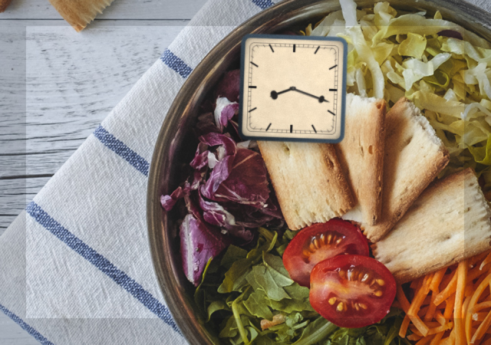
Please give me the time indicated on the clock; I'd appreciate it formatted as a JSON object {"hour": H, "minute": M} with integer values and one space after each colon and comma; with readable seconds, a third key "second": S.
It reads {"hour": 8, "minute": 18}
